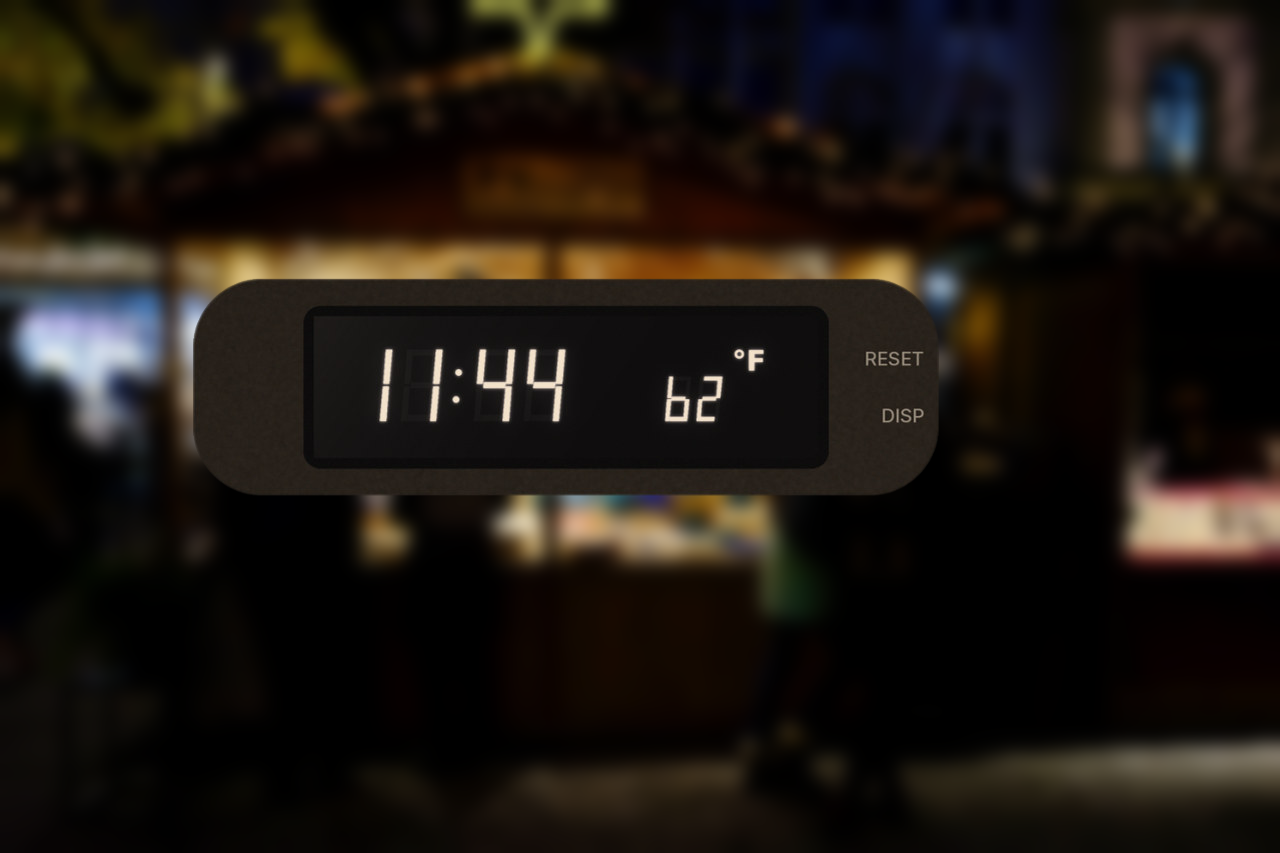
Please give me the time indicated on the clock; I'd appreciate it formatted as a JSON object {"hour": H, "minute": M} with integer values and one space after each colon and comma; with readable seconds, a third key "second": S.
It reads {"hour": 11, "minute": 44}
